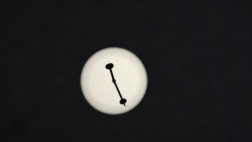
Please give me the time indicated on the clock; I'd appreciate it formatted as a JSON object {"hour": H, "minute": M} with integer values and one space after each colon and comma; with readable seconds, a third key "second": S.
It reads {"hour": 11, "minute": 26}
